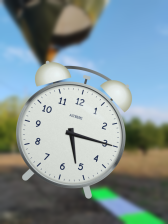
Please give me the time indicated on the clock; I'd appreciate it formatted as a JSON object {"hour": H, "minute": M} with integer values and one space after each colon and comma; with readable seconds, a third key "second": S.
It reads {"hour": 5, "minute": 15}
